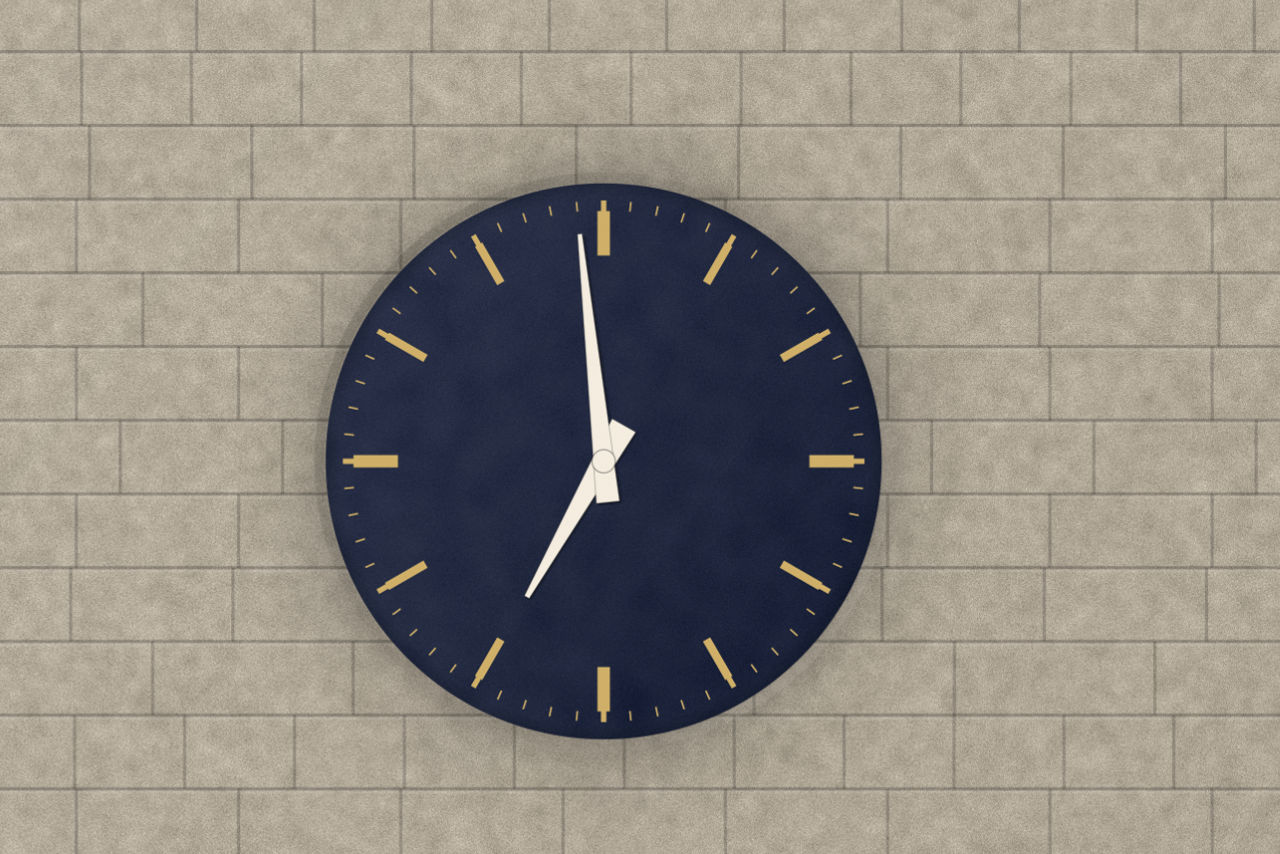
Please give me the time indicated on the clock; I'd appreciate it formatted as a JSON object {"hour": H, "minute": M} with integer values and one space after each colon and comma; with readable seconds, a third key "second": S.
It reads {"hour": 6, "minute": 59}
